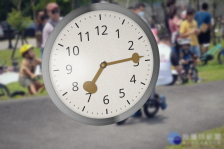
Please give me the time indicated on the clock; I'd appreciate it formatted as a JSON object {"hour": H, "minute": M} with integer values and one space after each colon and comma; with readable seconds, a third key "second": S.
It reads {"hour": 7, "minute": 14}
